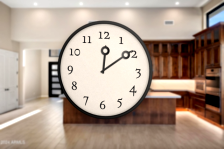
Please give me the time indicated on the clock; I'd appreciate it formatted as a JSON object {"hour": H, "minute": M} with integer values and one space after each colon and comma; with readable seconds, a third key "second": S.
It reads {"hour": 12, "minute": 9}
